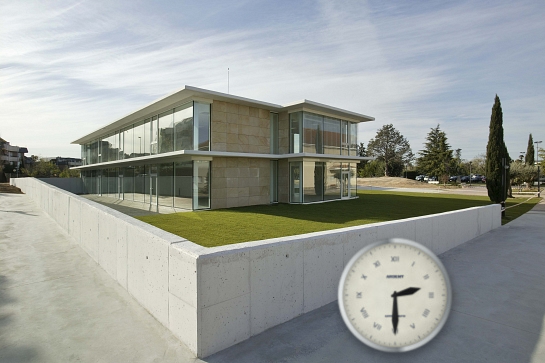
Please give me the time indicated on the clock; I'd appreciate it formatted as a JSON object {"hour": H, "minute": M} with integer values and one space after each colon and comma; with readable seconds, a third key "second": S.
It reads {"hour": 2, "minute": 30}
